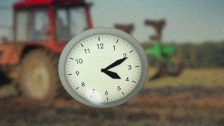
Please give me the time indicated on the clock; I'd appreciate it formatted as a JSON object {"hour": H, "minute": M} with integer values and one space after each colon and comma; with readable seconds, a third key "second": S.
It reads {"hour": 4, "minute": 11}
